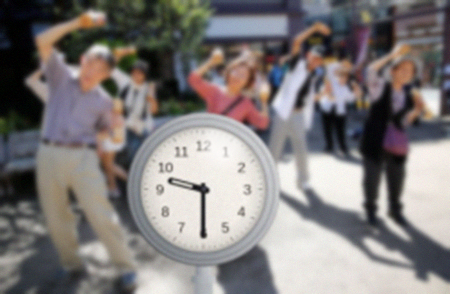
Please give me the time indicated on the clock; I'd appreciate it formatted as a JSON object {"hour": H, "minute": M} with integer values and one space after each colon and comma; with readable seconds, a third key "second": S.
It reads {"hour": 9, "minute": 30}
